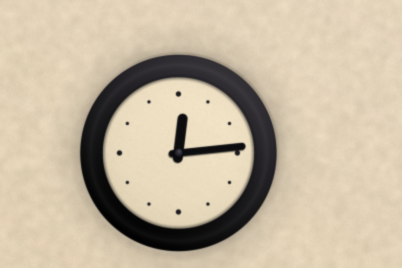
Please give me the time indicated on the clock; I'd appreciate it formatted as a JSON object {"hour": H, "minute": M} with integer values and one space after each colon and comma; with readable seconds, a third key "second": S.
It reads {"hour": 12, "minute": 14}
